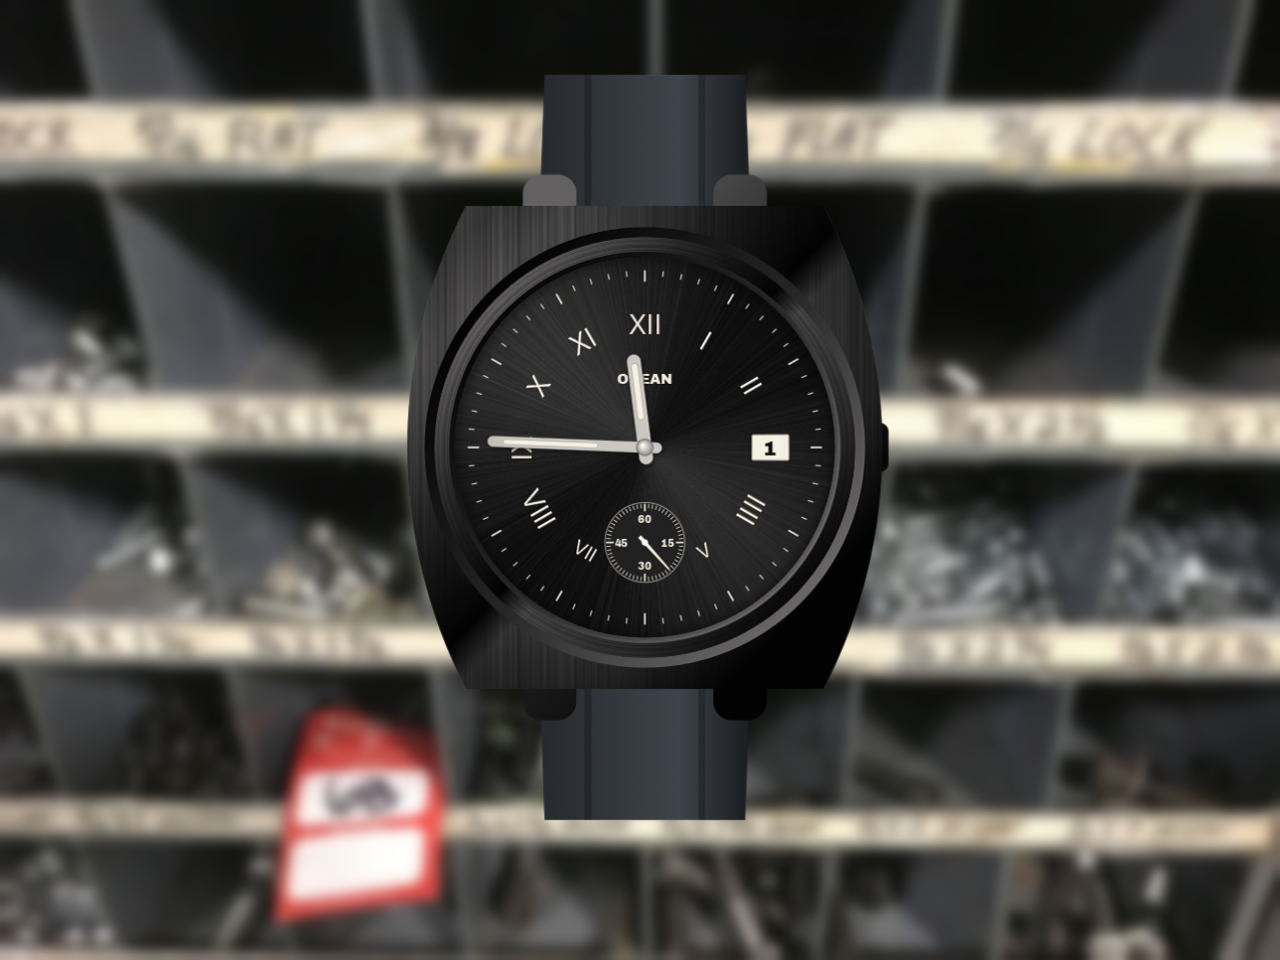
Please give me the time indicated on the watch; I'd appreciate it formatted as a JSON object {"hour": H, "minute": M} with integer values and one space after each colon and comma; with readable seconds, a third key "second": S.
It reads {"hour": 11, "minute": 45, "second": 23}
